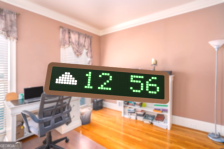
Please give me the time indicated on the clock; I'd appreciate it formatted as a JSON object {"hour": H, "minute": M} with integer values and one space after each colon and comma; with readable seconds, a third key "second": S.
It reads {"hour": 12, "minute": 56}
